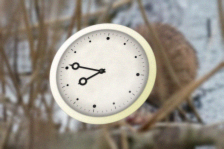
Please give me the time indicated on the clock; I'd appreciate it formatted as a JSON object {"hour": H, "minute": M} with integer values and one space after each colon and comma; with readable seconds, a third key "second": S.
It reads {"hour": 7, "minute": 46}
